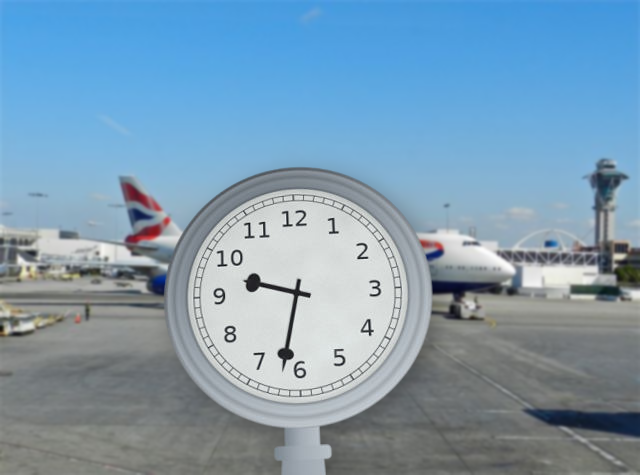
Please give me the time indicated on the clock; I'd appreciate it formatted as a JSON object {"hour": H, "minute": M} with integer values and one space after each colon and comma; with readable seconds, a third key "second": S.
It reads {"hour": 9, "minute": 32}
